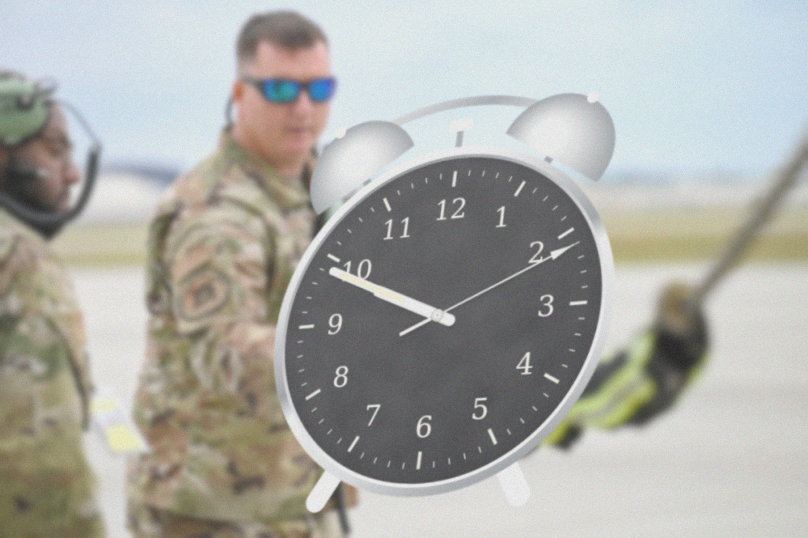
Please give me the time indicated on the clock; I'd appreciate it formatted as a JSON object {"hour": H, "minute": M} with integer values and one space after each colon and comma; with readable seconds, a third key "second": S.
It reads {"hour": 9, "minute": 49, "second": 11}
